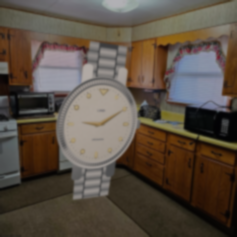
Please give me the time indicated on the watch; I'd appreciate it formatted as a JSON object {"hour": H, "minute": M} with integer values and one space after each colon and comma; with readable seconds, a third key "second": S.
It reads {"hour": 9, "minute": 10}
